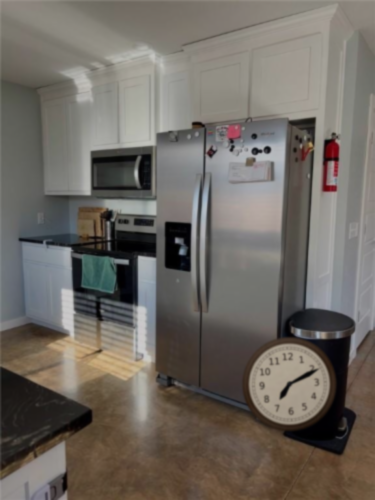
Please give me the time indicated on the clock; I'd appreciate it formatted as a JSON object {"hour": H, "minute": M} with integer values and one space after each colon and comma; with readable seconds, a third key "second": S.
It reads {"hour": 7, "minute": 11}
